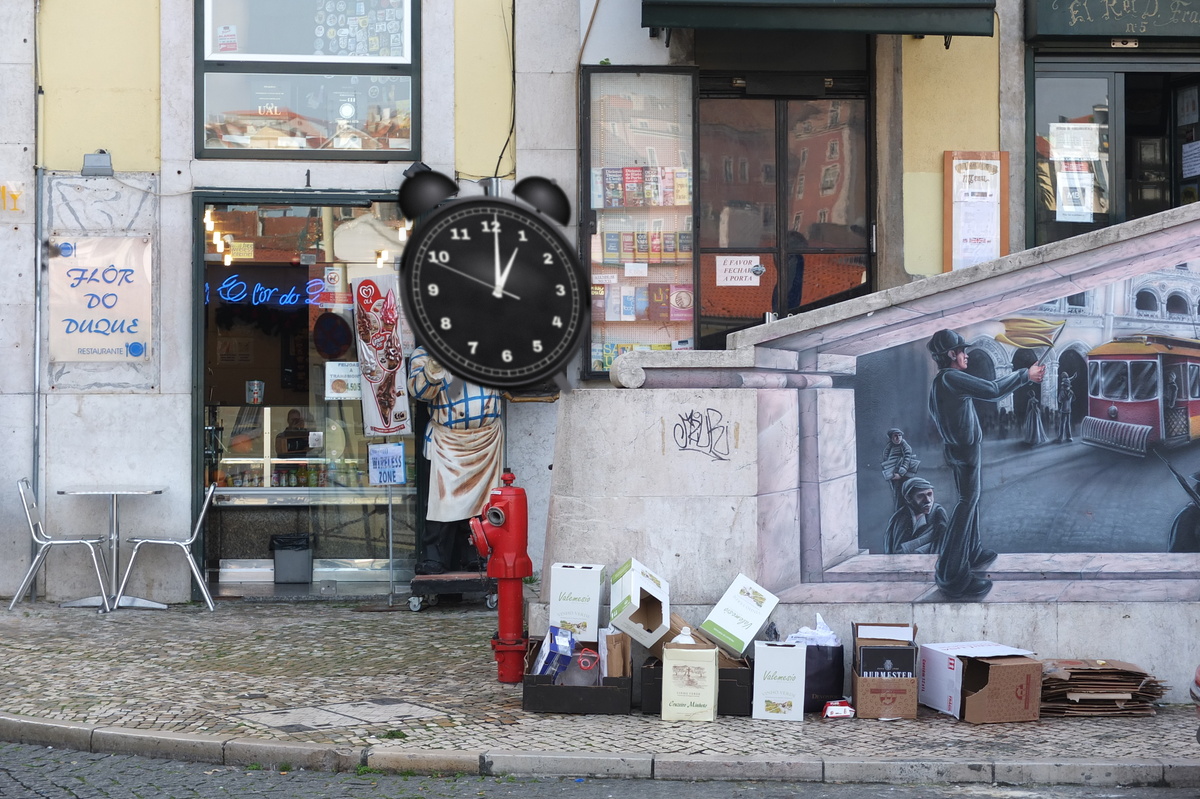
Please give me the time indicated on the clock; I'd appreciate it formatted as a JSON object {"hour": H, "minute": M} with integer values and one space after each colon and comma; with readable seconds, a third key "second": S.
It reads {"hour": 1, "minute": 0, "second": 49}
